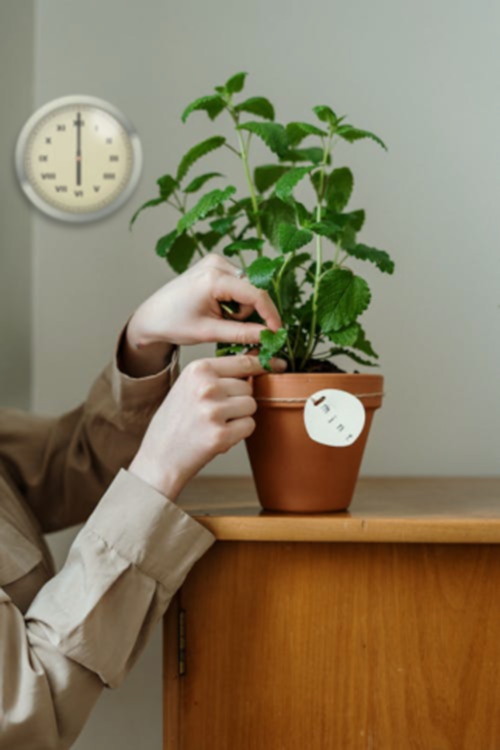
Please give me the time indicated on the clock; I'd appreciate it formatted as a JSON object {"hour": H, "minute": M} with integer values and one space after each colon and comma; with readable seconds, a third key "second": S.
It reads {"hour": 6, "minute": 0}
